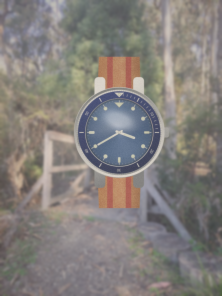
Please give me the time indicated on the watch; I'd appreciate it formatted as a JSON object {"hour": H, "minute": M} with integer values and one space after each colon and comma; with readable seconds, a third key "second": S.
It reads {"hour": 3, "minute": 40}
